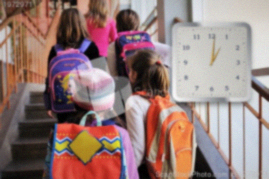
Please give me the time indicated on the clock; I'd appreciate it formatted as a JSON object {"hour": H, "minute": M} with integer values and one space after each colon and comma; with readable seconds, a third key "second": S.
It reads {"hour": 1, "minute": 1}
